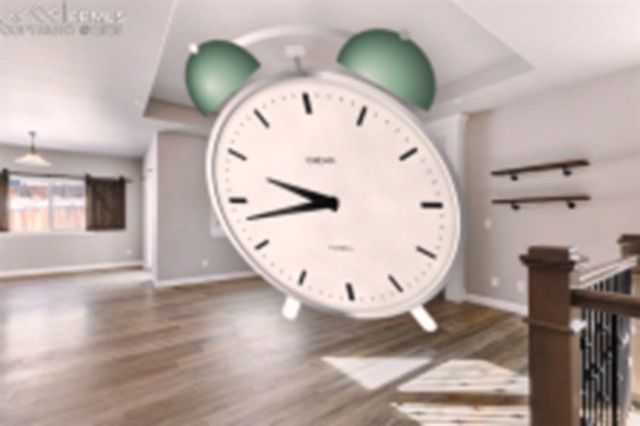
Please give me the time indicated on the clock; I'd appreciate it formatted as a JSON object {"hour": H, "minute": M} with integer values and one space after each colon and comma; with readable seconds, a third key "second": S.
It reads {"hour": 9, "minute": 43}
